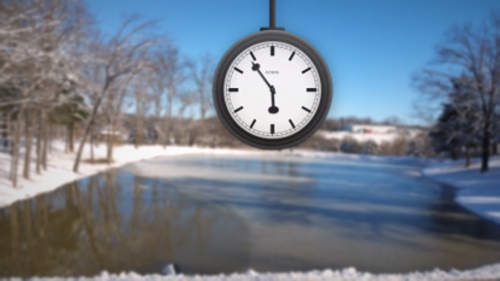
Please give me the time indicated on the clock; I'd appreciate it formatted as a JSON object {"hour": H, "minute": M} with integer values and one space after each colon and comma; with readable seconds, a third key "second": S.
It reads {"hour": 5, "minute": 54}
